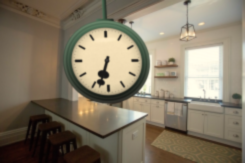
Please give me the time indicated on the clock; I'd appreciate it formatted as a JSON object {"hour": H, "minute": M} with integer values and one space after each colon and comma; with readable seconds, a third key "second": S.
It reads {"hour": 6, "minute": 33}
